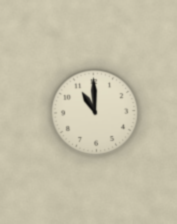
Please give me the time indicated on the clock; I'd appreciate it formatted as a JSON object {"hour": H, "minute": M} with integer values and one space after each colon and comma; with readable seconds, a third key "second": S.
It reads {"hour": 11, "minute": 0}
